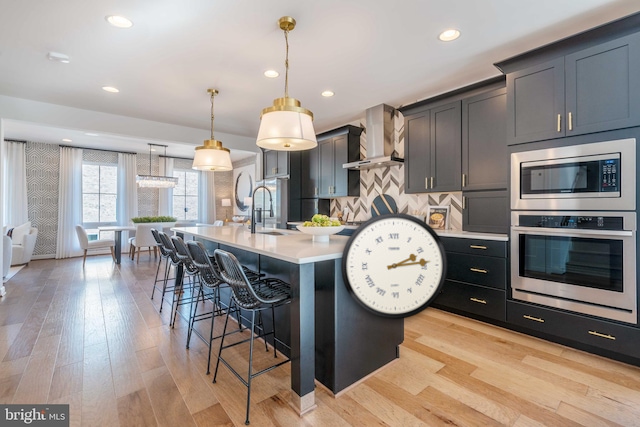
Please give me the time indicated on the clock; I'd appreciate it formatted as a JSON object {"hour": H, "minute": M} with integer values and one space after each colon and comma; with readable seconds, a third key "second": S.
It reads {"hour": 2, "minute": 14}
